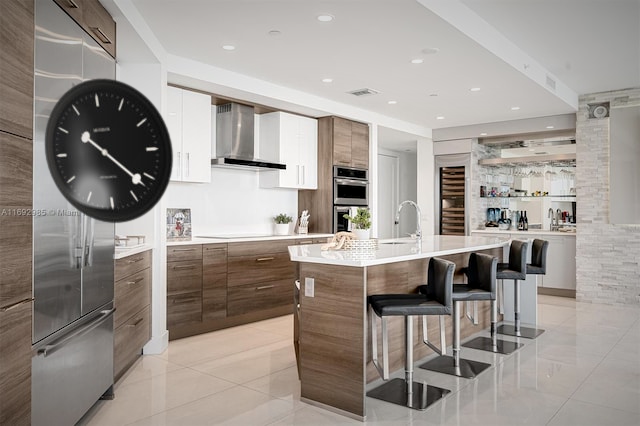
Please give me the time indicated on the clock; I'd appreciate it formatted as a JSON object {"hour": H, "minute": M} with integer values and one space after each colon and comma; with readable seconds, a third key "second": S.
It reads {"hour": 10, "minute": 22}
